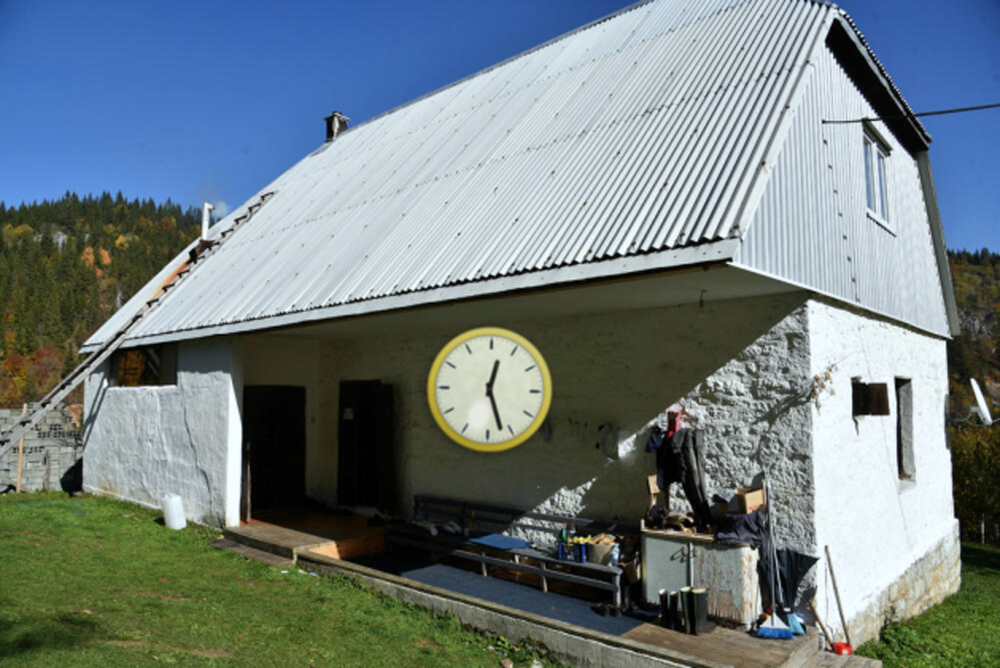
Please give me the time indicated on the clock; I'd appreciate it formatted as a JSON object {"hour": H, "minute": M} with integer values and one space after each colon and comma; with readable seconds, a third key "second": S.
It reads {"hour": 12, "minute": 27}
